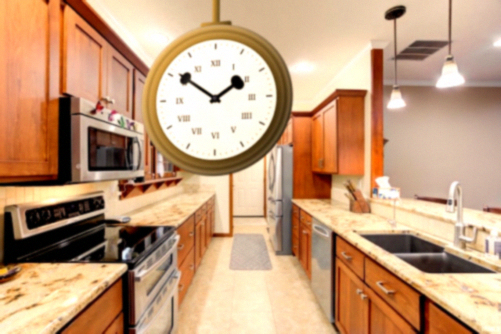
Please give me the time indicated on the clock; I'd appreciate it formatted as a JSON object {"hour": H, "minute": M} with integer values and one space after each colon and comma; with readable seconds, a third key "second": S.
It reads {"hour": 1, "minute": 51}
